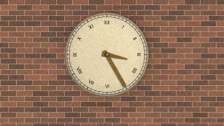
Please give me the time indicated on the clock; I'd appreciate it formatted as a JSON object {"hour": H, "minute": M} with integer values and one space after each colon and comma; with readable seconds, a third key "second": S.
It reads {"hour": 3, "minute": 25}
